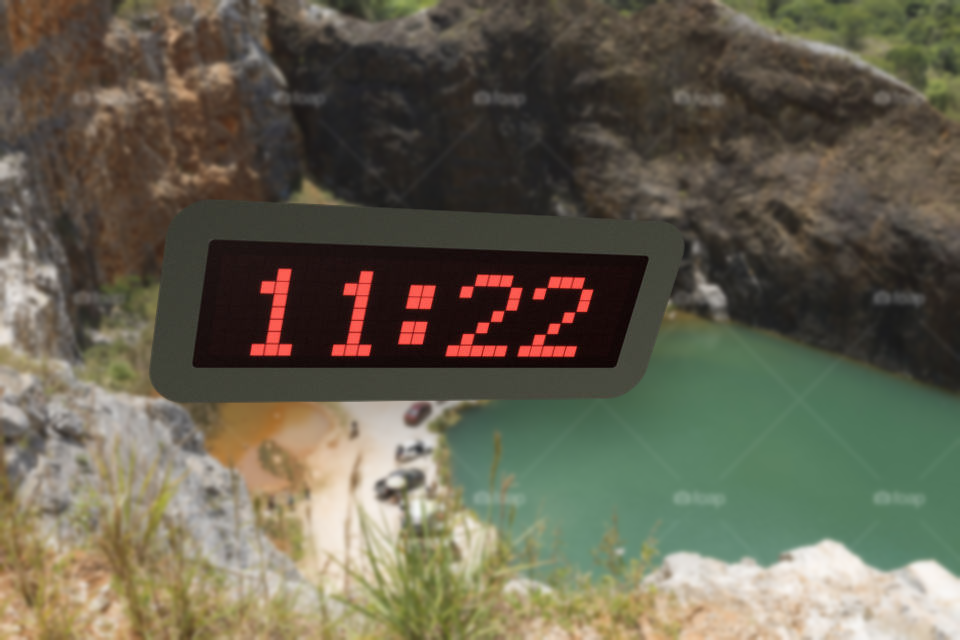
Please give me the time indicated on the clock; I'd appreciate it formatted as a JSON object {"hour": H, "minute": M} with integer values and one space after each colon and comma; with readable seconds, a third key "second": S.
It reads {"hour": 11, "minute": 22}
